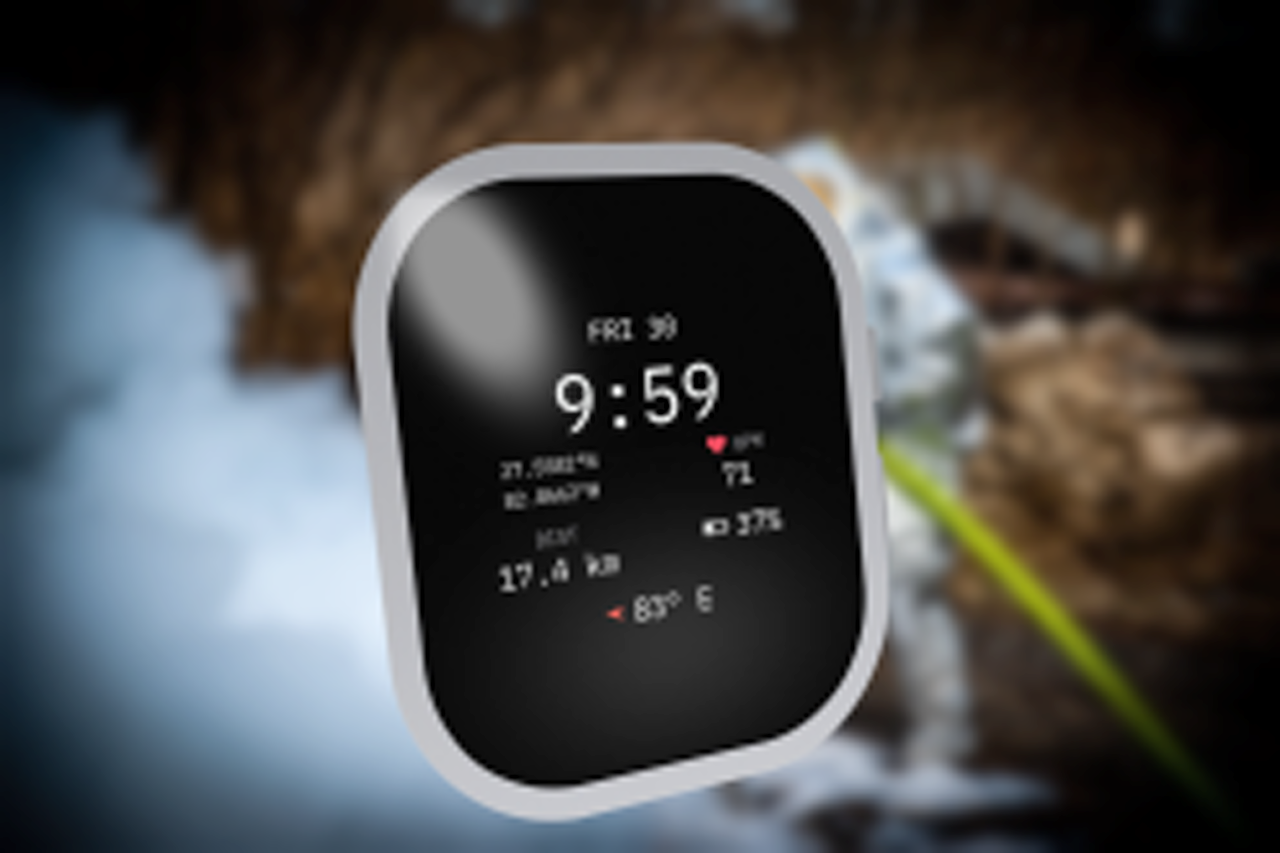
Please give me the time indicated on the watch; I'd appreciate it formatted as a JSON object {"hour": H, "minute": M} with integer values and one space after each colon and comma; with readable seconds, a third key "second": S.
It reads {"hour": 9, "minute": 59}
